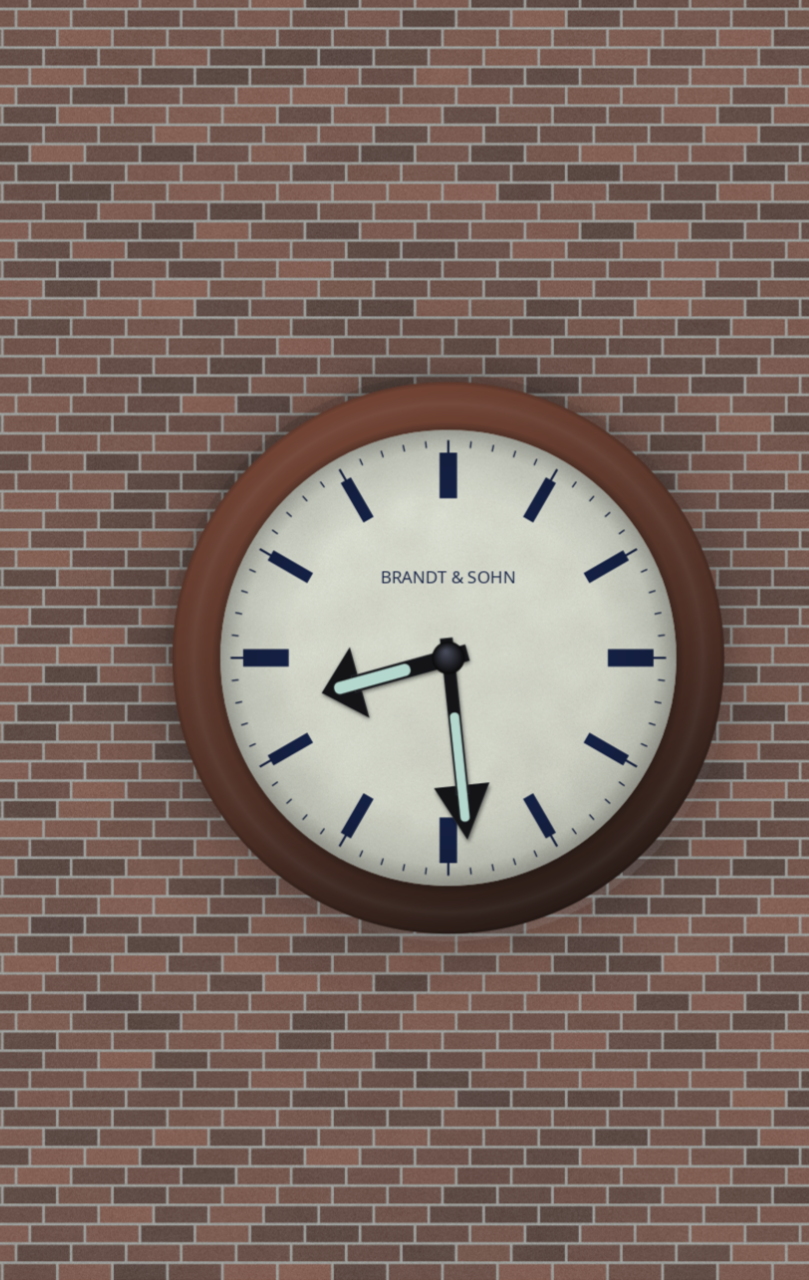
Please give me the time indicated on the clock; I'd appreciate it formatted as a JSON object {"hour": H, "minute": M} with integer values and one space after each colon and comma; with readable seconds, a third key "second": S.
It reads {"hour": 8, "minute": 29}
